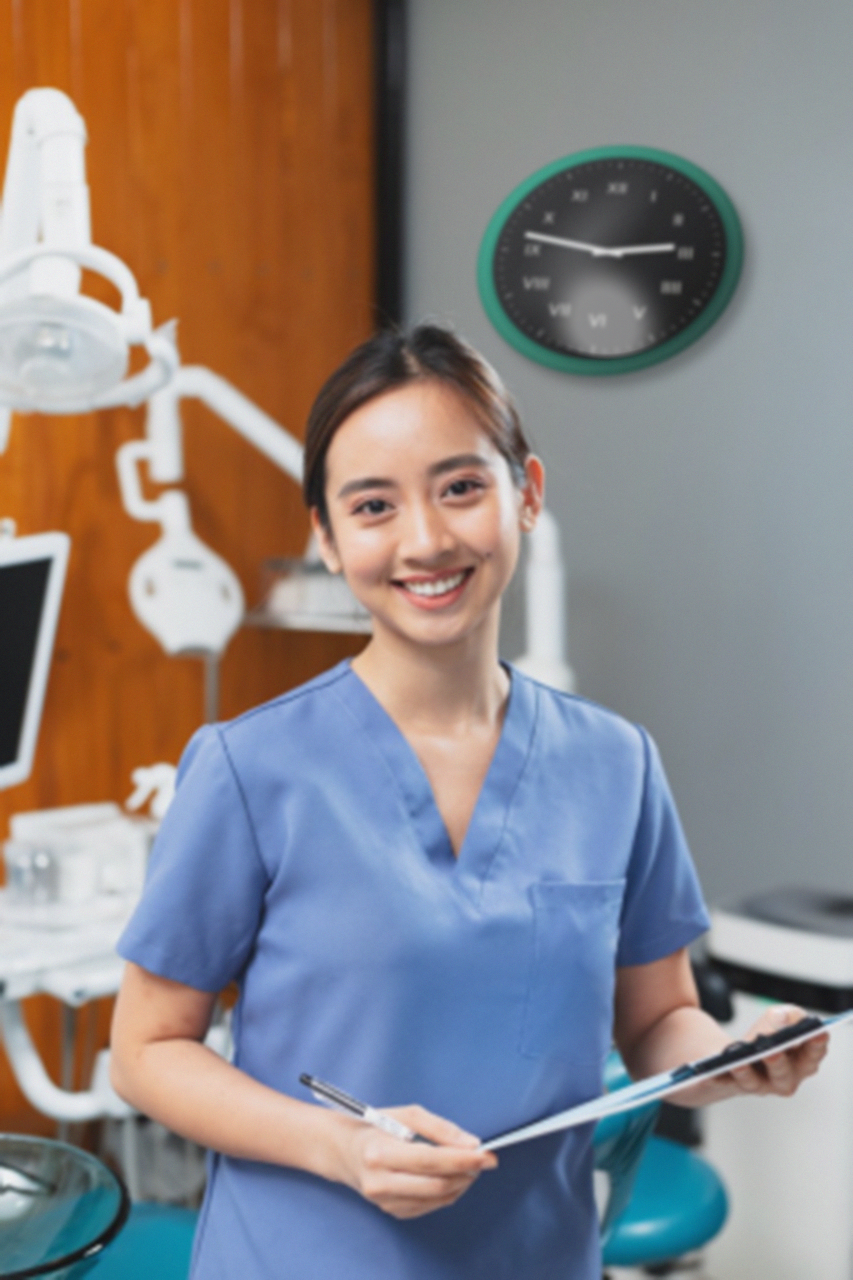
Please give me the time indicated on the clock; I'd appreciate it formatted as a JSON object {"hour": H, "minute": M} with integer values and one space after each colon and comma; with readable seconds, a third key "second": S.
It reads {"hour": 2, "minute": 47}
